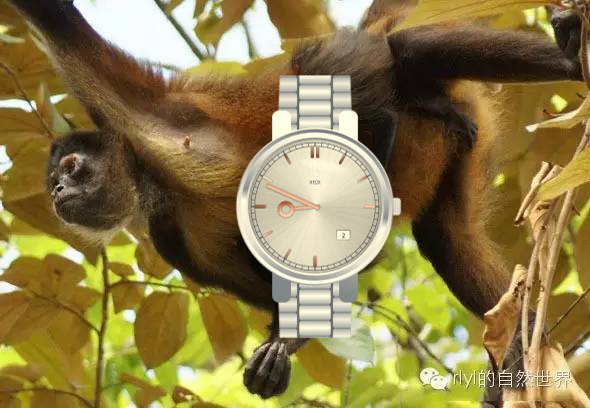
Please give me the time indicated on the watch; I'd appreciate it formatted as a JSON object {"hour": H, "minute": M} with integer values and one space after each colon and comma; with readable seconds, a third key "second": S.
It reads {"hour": 8, "minute": 49}
